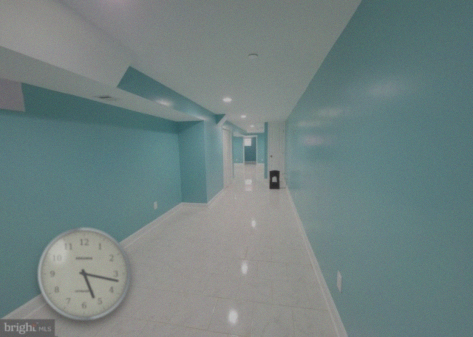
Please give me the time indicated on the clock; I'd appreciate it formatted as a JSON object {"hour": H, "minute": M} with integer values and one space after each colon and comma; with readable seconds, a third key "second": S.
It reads {"hour": 5, "minute": 17}
